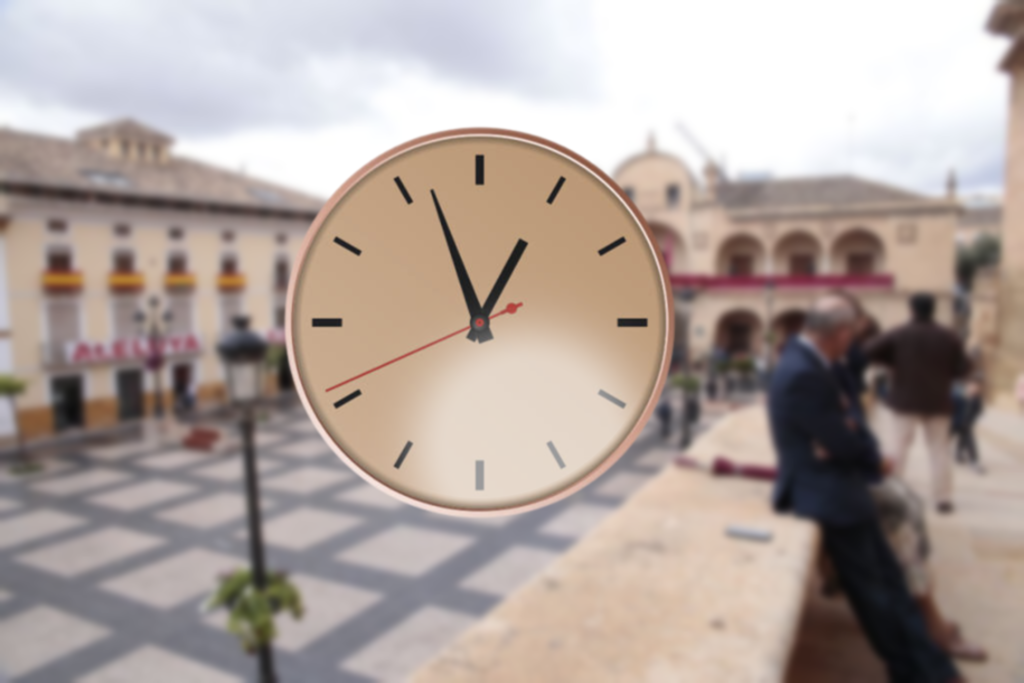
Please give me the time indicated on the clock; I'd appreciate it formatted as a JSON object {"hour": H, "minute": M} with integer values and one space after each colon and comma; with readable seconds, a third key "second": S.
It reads {"hour": 12, "minute": 56, "second": 41}
